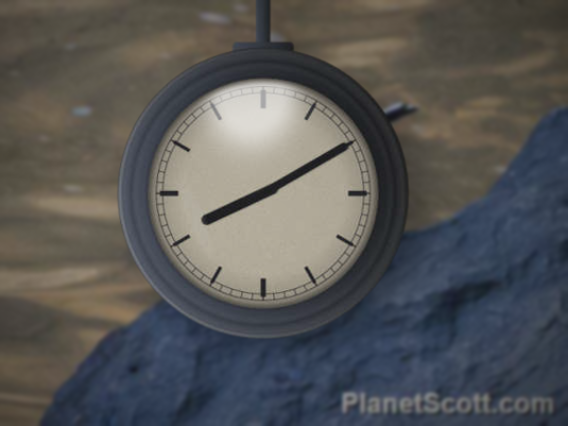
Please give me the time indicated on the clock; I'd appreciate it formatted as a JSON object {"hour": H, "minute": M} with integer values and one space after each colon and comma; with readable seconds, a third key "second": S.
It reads {"hour": 8, "minute": 10}
